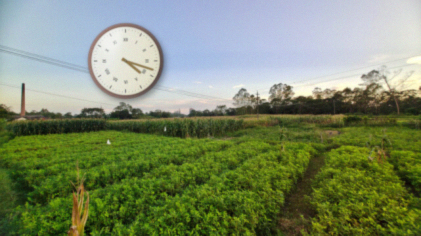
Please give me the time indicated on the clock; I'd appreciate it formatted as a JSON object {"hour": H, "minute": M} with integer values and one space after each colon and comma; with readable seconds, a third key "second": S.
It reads {"hour": 4, "minute": 18}
